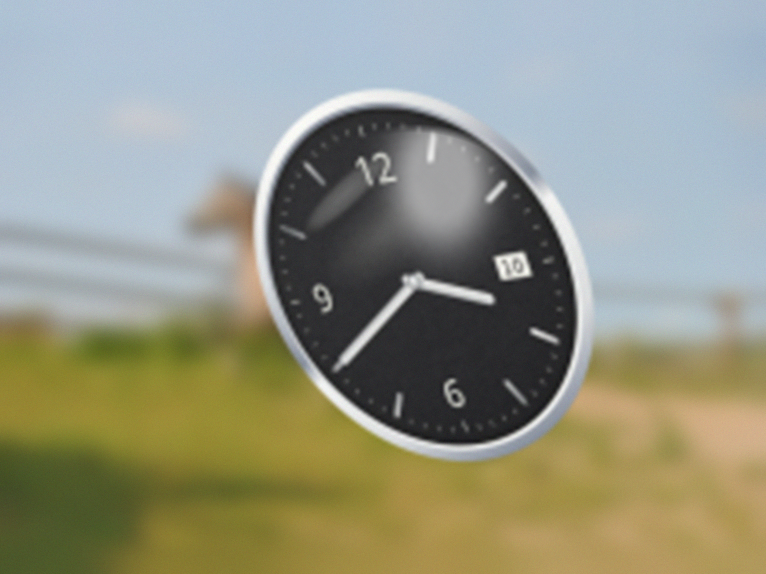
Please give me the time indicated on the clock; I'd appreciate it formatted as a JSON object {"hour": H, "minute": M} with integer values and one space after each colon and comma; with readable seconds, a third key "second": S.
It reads {"hour": 3, "minute": 40}
